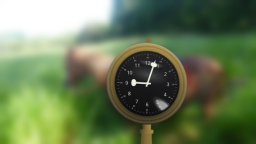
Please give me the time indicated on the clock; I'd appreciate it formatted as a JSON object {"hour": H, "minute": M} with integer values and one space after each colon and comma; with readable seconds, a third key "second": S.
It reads {"hour": 9, "minute": 3}
